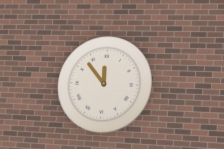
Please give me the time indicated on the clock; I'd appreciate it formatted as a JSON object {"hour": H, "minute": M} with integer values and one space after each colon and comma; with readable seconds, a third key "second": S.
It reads {"hour": 11, "minute": 53}
